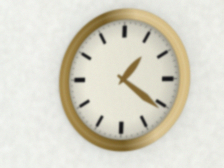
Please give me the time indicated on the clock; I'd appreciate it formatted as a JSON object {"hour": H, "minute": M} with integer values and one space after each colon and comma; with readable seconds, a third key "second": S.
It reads {"hour": 1, "minute": 21}
